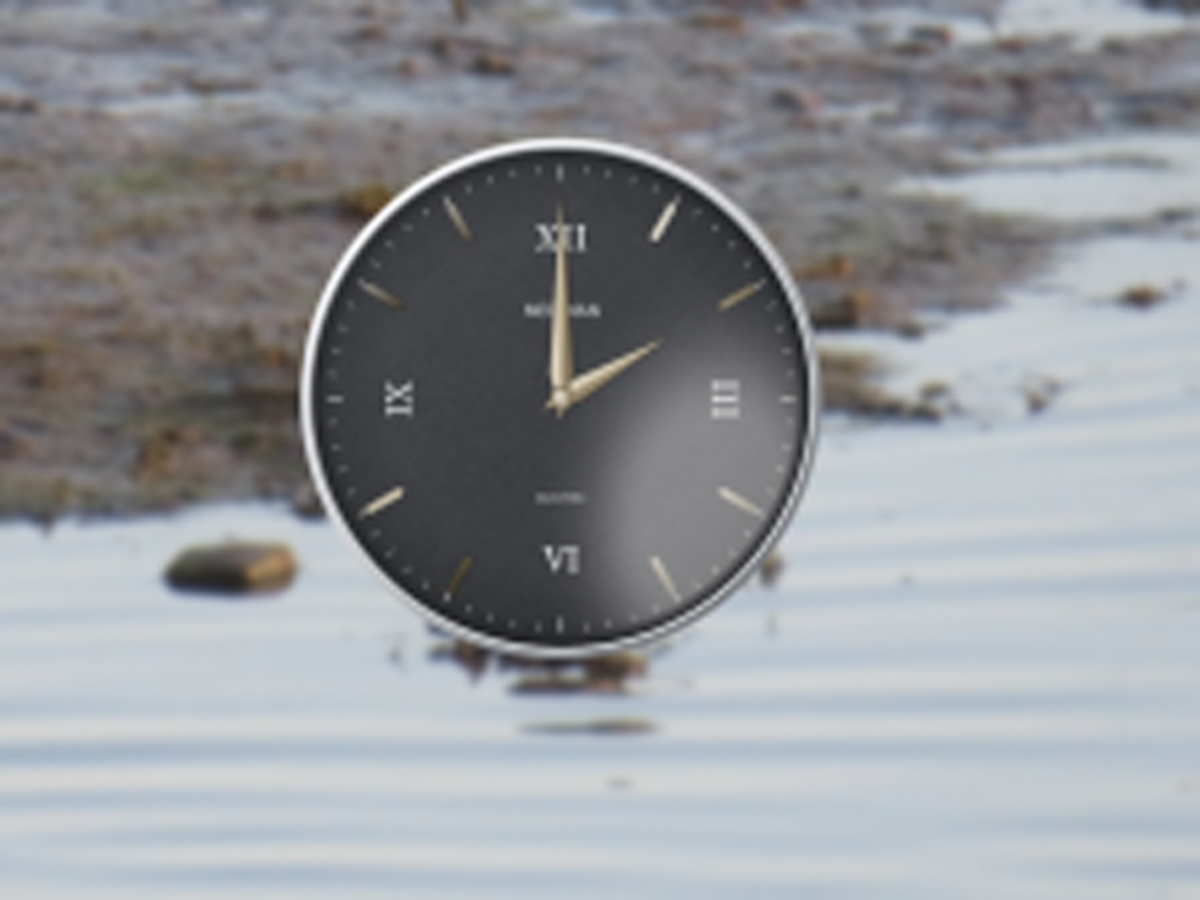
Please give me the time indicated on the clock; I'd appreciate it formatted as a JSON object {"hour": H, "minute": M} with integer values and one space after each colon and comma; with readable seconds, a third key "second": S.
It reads {"hour": 2, "minute": 0}
